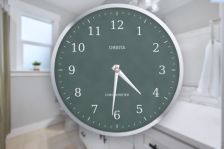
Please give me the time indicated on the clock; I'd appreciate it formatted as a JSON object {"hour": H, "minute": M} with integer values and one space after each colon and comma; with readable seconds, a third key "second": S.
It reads {"hour": 4, "minute": 31}
